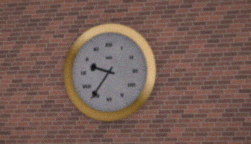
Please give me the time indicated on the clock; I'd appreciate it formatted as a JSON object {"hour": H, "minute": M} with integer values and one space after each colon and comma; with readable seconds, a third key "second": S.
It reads {"hour": 9, "minute": 36}
